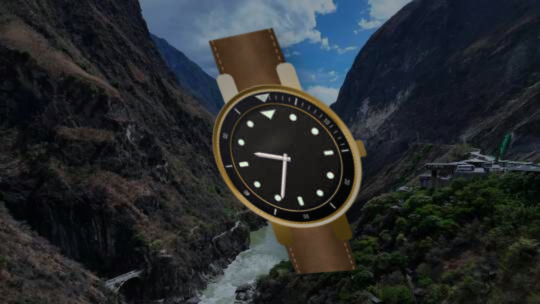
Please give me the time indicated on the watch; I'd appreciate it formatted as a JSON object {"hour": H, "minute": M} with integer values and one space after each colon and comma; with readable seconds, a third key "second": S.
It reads {"hour": 9, "minute": 34}
